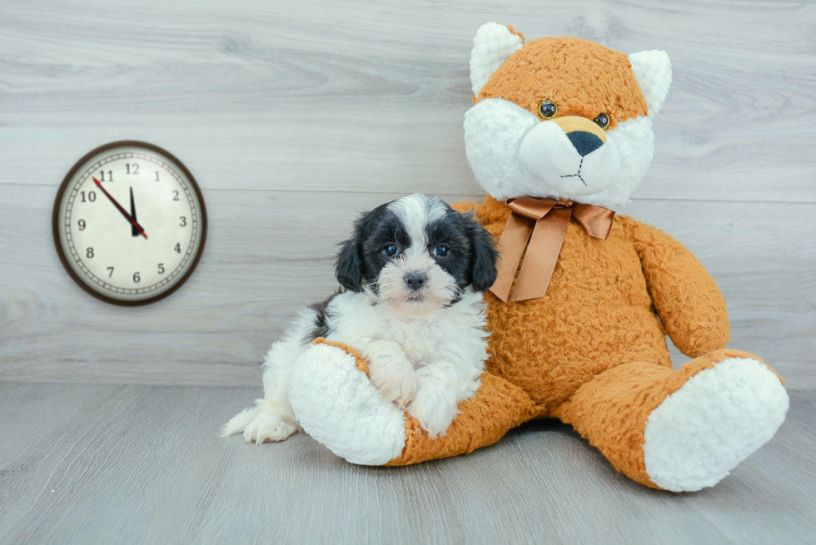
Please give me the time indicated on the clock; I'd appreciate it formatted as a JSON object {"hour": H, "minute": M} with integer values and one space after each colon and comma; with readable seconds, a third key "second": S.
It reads {"hour": 11, "minute": 52, "second": 53}
